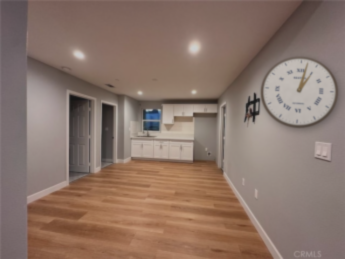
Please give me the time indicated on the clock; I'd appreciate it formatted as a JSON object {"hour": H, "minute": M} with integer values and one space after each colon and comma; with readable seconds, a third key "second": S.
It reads {"hour": 1, "minute": 2}
